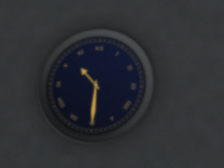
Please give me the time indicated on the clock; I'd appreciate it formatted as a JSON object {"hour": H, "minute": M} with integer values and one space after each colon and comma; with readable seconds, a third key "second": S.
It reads {"hour": 10, "minute": 30}
